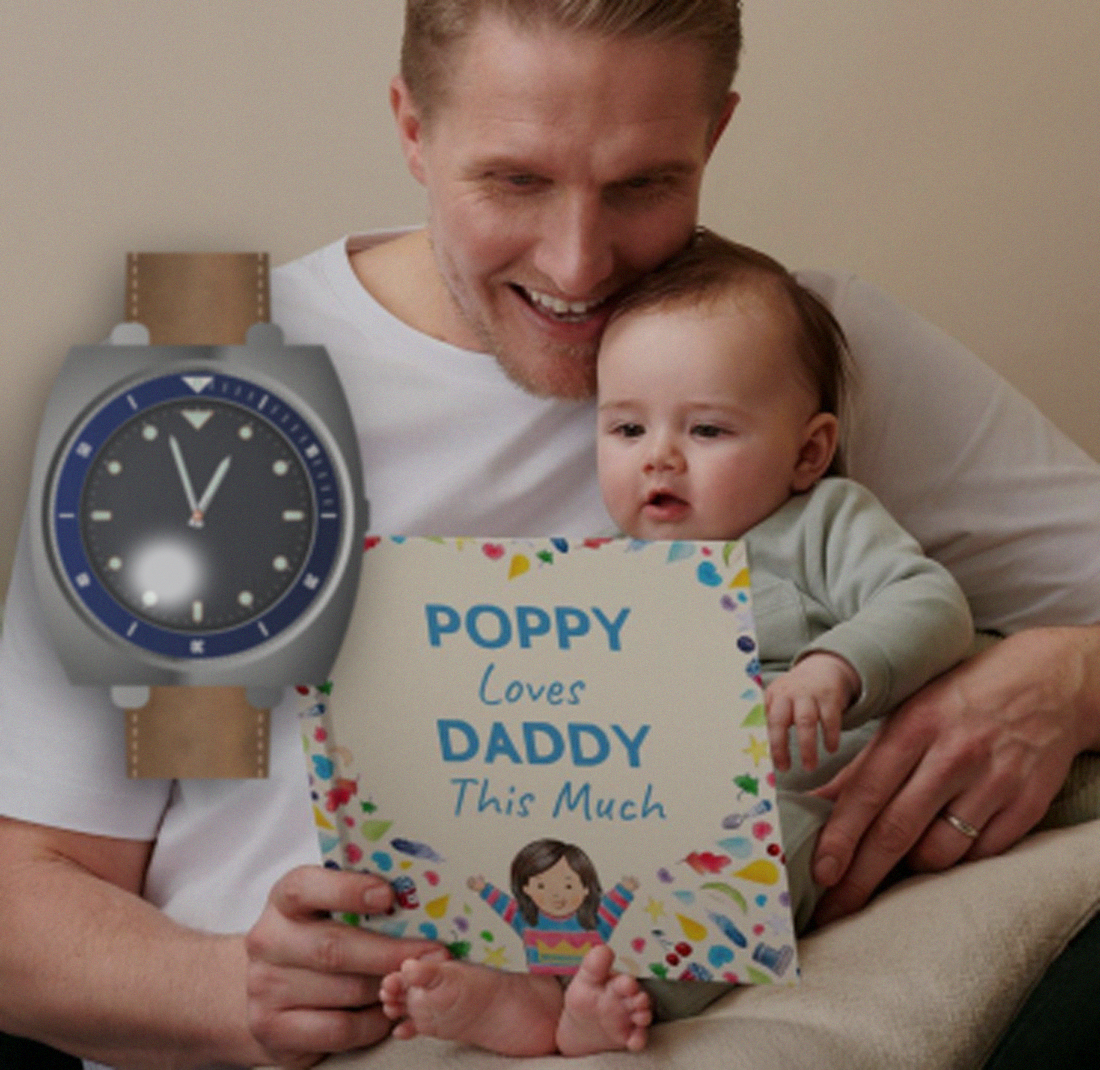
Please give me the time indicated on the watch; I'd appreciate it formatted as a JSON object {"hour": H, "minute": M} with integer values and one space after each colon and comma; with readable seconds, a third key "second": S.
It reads {"hour": 12, "minute": 57}
